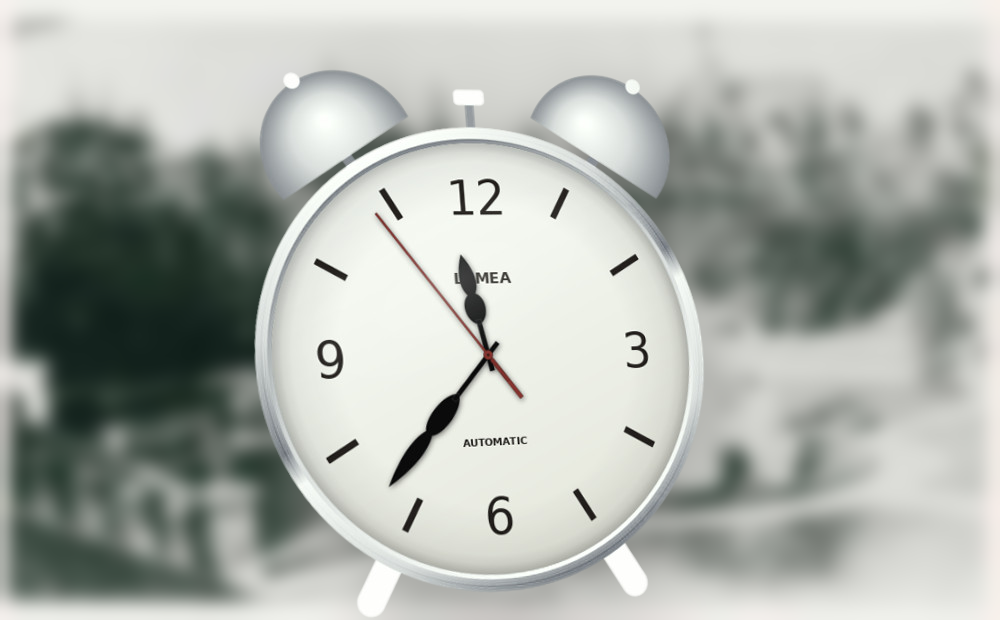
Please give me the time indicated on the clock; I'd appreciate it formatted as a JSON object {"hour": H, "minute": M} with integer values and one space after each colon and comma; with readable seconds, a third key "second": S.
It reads {"hour": 11, "minute": 36, "second": 54}
